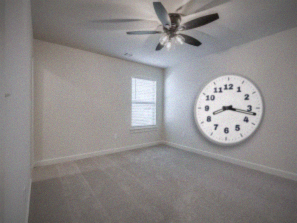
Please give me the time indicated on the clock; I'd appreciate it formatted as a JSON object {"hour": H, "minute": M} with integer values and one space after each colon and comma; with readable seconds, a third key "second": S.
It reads {"hour": 8, "minute": 17}
